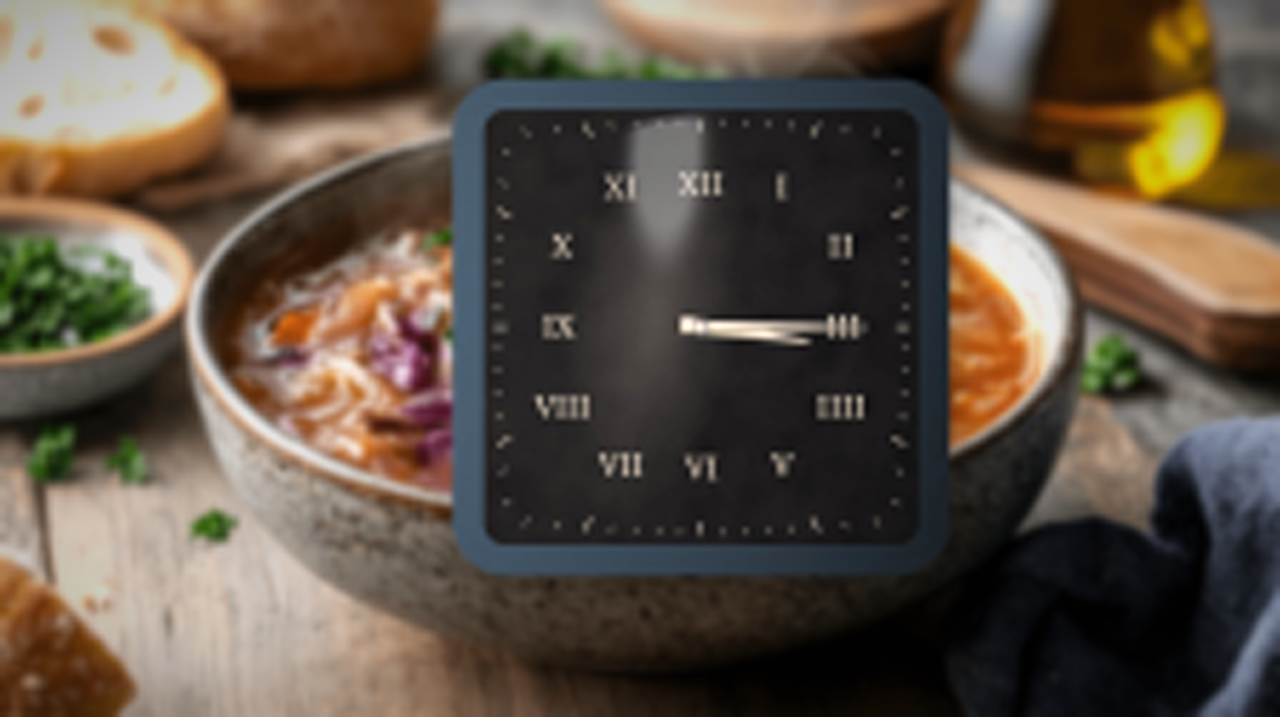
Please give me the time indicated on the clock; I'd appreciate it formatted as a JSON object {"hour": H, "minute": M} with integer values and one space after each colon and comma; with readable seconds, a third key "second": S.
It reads {"hour": 3, "minute": 15}
